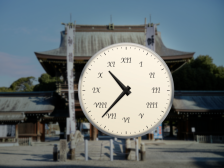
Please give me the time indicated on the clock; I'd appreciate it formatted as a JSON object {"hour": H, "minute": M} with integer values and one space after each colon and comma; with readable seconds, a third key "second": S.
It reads {"hour": 10, "minute": 37}
